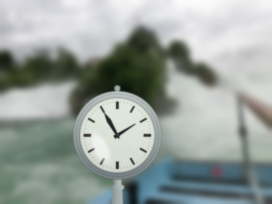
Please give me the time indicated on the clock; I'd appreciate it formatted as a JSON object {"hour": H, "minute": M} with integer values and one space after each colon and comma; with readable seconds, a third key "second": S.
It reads {"hour": 1, "minute": 55}
